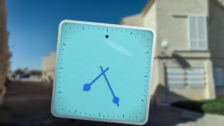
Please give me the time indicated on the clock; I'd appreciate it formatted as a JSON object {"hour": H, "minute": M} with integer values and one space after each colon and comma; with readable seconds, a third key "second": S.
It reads {"hour": 7, "minute": 25}
